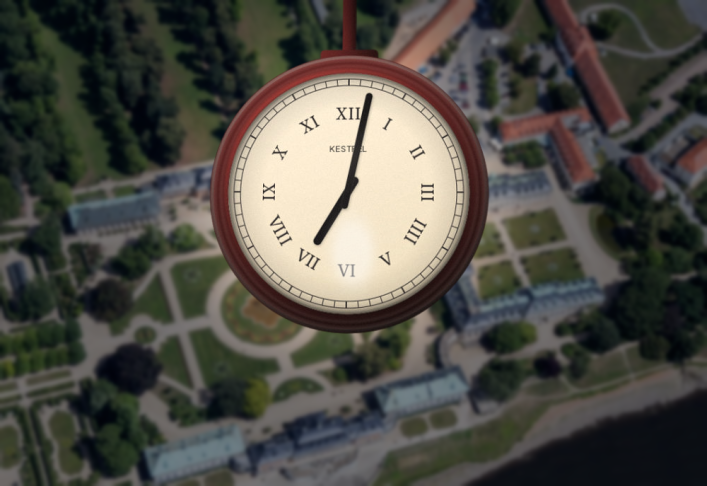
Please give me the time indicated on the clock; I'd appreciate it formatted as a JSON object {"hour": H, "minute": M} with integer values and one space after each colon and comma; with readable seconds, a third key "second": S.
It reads {"hour": 7, "minute": 2}
